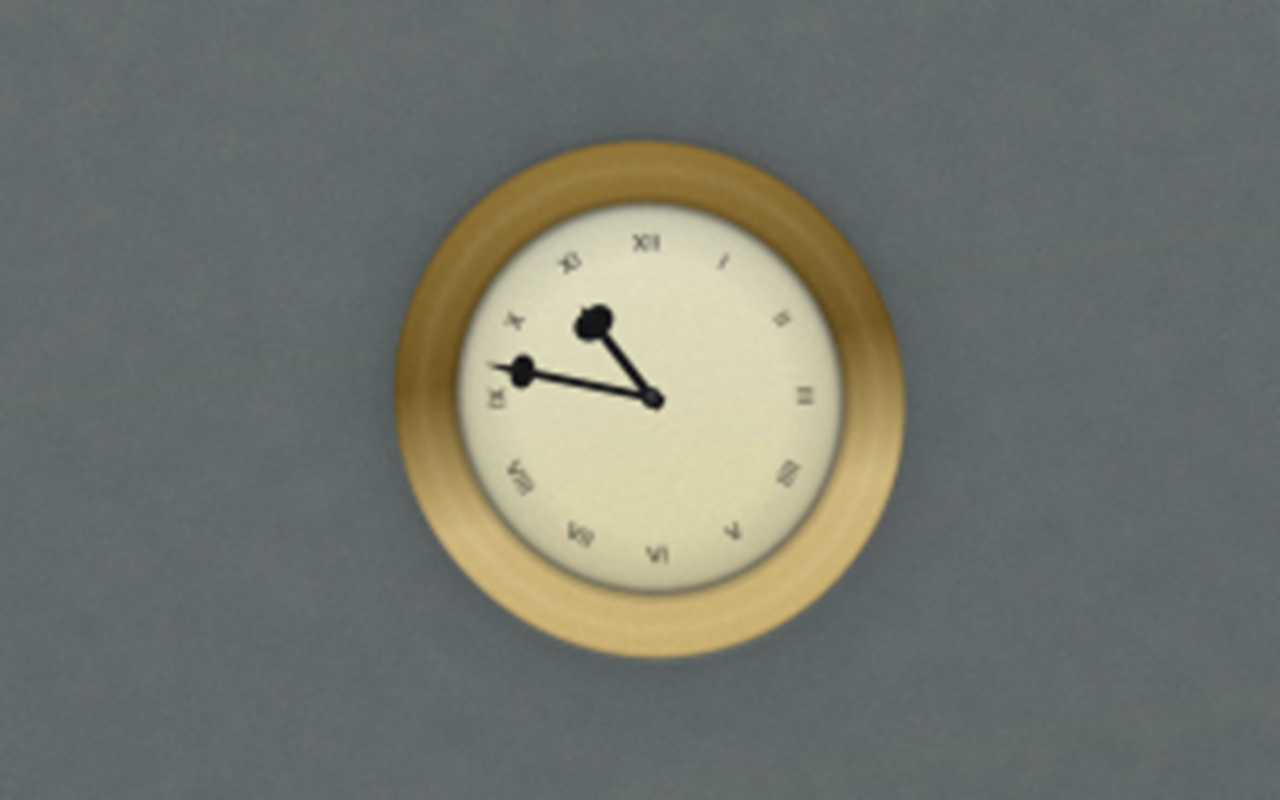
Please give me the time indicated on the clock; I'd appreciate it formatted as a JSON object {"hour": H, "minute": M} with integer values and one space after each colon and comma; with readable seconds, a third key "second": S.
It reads {"hour": 10, "minute": 47}
